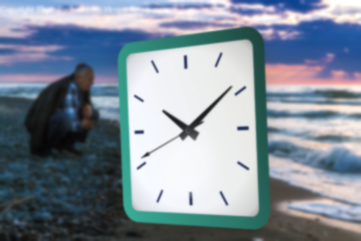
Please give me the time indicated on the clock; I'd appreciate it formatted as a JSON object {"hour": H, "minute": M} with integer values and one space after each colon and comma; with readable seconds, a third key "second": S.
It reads {"hour": 10, "minute": 8, "second": 41}
